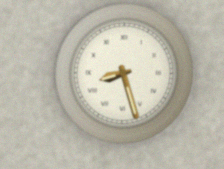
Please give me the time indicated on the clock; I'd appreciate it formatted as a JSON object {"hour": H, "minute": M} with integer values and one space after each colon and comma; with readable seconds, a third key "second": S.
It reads {"hour": 8, "minute": 27}
